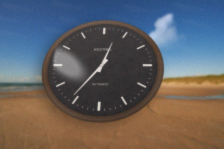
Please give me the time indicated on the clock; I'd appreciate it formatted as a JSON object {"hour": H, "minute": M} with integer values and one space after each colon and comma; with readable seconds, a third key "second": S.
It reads {"hour": 12, "minute": 36}
